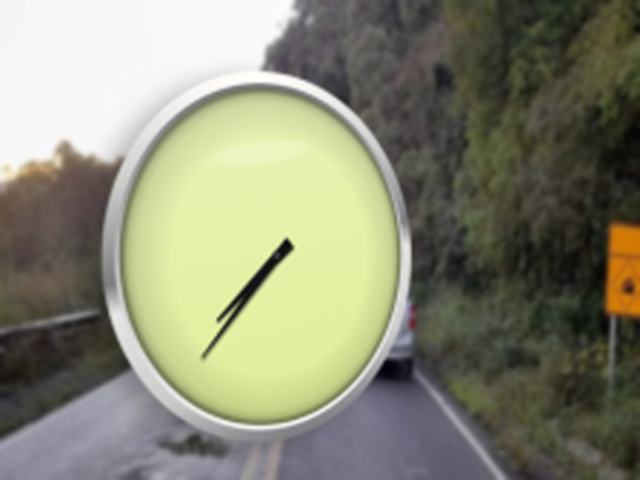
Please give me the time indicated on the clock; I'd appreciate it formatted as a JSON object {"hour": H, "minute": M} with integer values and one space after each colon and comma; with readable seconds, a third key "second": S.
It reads {"hour": 7, "minute": 37}
